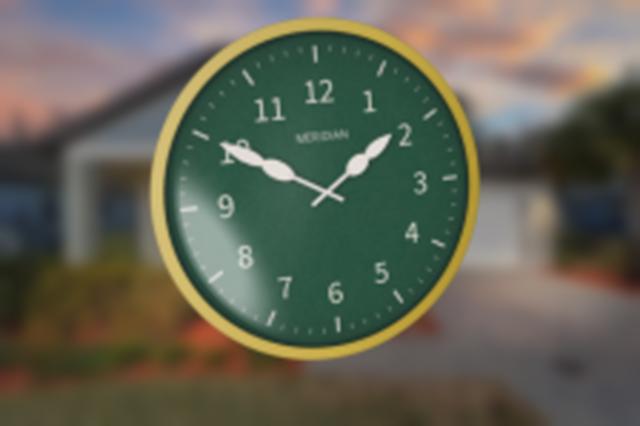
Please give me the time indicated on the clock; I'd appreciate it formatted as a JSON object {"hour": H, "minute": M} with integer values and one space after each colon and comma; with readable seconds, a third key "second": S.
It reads {"hour": 1, "minute": 50}
